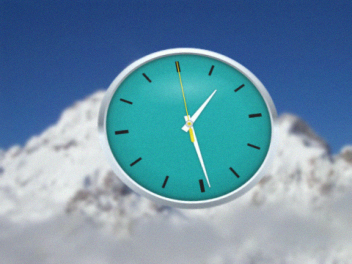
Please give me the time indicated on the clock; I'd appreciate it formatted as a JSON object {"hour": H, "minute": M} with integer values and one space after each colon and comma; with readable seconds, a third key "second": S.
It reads {"hour": 1, "minute": 29, "second": 0}
